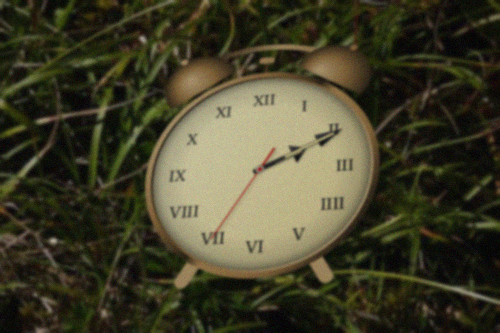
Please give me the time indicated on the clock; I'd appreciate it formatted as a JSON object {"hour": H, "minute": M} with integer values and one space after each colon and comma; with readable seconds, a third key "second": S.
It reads {"hour": 2, "minute": 10, "second": 35}
